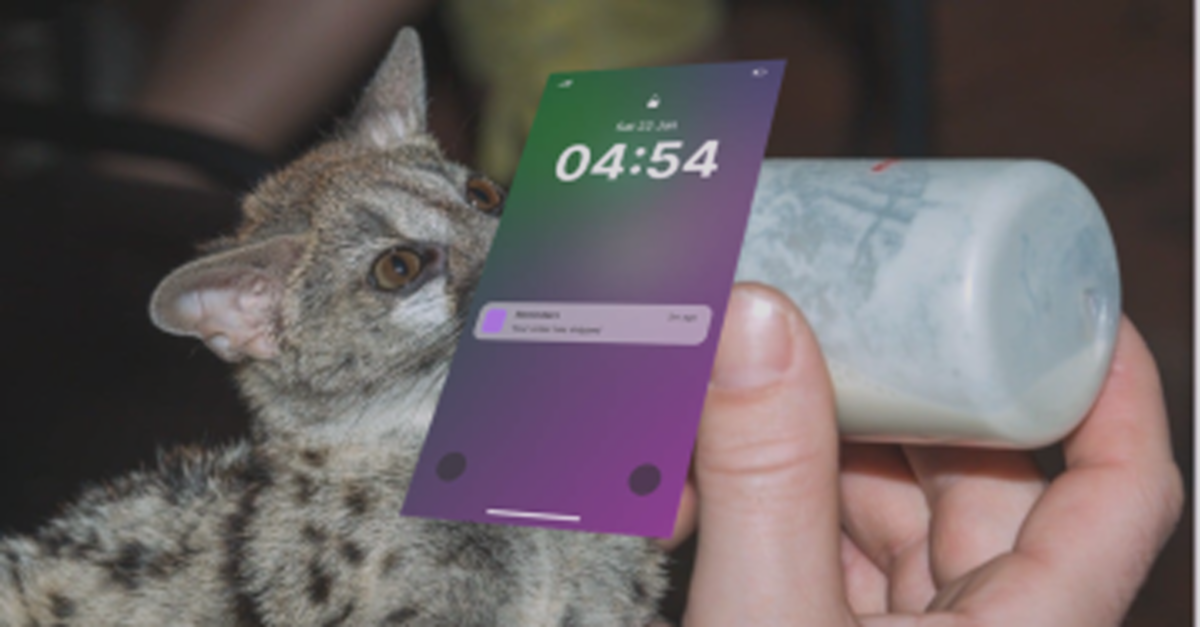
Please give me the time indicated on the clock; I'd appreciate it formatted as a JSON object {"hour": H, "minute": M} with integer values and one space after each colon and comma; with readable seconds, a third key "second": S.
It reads {"hour": 4, "minute": 54}
